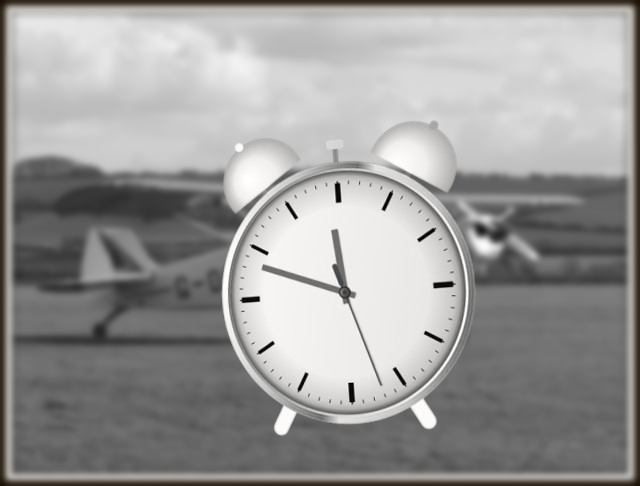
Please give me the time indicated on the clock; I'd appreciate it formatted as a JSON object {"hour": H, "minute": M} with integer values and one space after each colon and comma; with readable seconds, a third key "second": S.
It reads {"hour": 11, "minute": 48, "second": 27}
